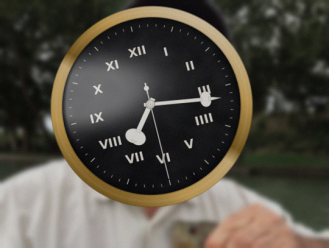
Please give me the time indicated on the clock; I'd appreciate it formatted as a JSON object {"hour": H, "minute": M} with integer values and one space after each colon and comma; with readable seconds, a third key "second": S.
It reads {"hour": 7, "minute": 16, "second": 30}
